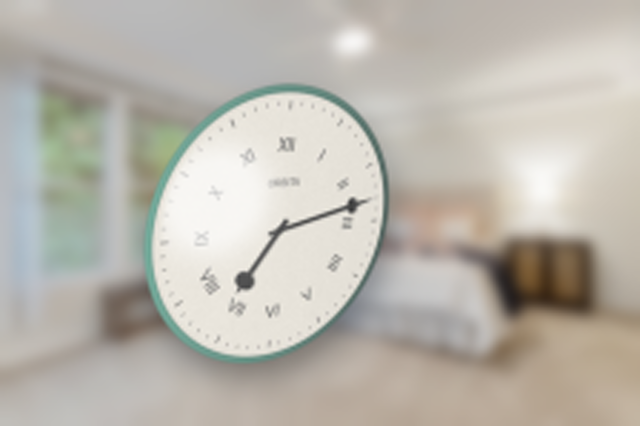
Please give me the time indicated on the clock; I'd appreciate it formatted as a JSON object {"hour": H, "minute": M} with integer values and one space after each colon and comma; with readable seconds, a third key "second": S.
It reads {"hour": 7, "minute": 13}
